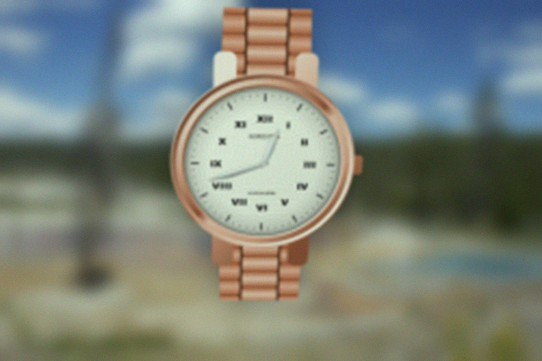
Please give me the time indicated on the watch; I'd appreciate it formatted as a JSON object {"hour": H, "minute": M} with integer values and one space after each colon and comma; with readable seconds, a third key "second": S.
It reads {"hour": 12, "minute": 42}
